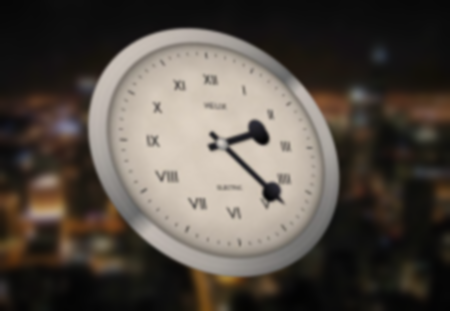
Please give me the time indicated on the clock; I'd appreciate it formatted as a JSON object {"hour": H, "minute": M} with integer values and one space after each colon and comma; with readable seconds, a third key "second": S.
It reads {"hour": 2, "minute": 23}
